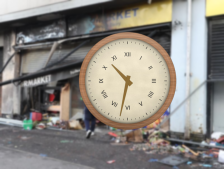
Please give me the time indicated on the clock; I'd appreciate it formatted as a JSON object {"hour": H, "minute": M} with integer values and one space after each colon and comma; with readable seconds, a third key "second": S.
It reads {"hour": 10, "minute": 32}
